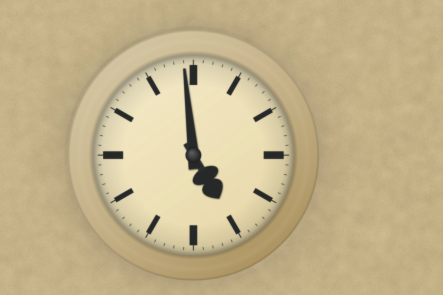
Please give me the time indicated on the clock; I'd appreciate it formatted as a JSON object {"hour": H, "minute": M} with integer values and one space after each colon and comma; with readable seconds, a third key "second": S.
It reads {"hour": 4, "minute": 59}
